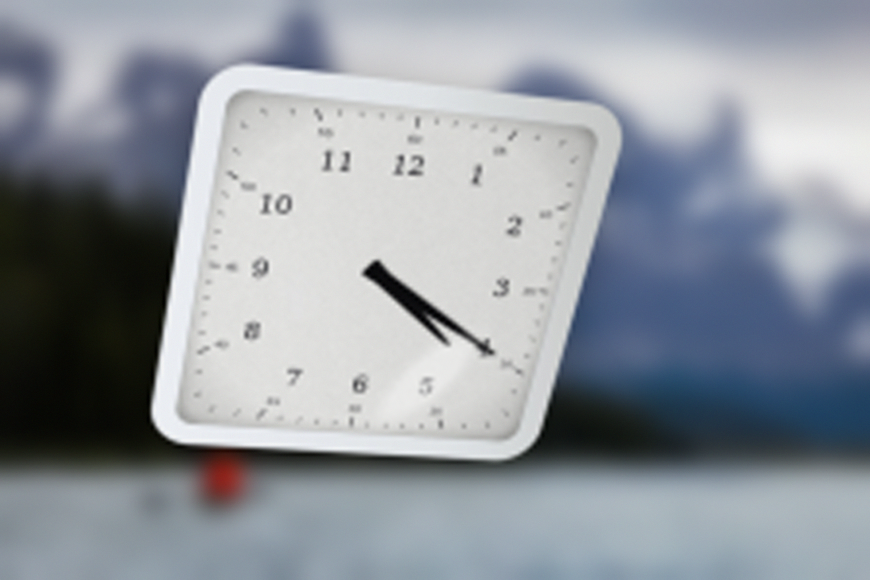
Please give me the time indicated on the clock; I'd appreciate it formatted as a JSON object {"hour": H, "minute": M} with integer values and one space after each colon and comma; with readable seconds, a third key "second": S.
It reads {"hour": 4, "minute": 20}
